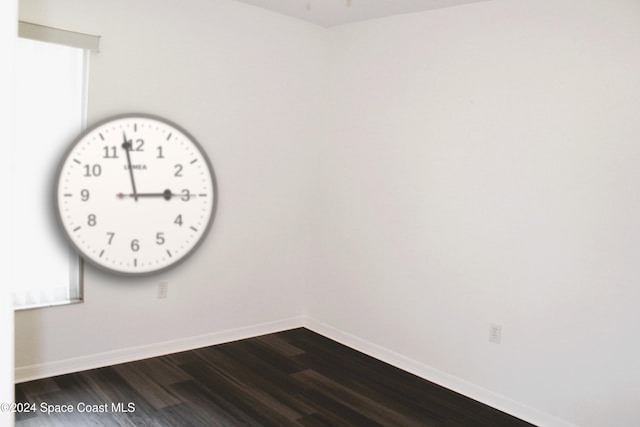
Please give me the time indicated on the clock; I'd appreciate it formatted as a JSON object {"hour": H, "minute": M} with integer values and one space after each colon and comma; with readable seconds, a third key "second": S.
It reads {"hour": 2, "minute": 58, "second": 15}
